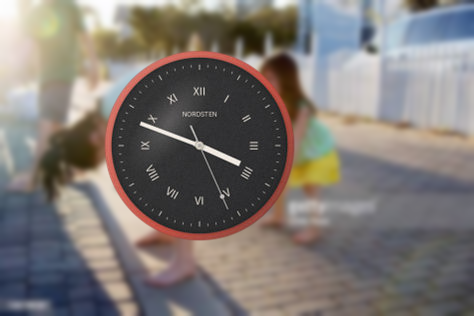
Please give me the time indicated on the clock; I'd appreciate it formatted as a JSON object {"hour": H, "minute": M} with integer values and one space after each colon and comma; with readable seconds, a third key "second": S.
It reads {"hour": 3, "minute": 48, "second": 26}
